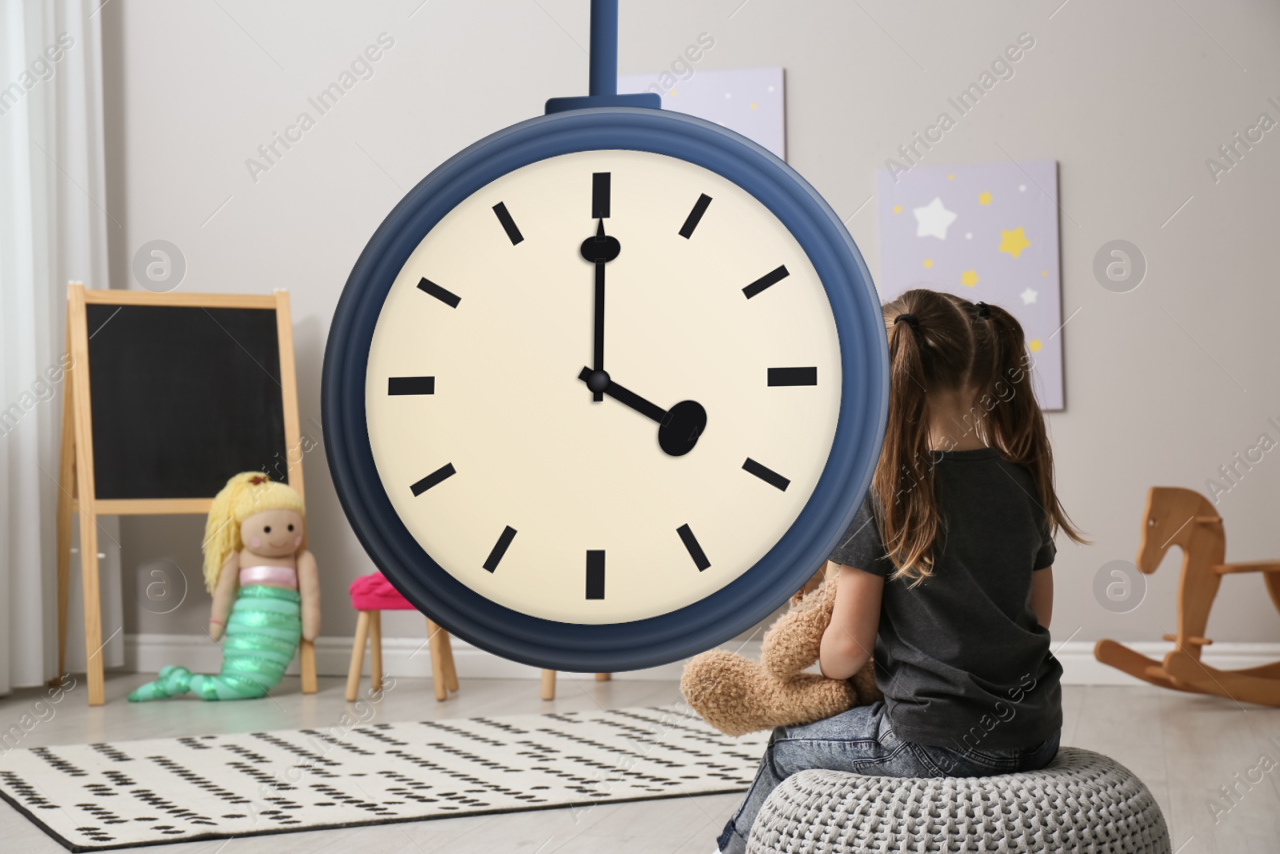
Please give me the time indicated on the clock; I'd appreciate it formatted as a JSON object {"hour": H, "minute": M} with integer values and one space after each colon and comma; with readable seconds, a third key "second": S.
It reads {"hour": 4, "minute": 0}
